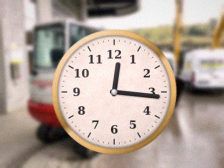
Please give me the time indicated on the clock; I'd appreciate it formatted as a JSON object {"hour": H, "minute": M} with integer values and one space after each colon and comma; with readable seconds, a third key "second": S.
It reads {"hour": 12, "minute": 16}
